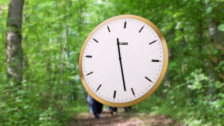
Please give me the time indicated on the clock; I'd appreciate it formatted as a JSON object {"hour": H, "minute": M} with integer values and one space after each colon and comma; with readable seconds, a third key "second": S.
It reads {"hour": 11, "minute": 27}
